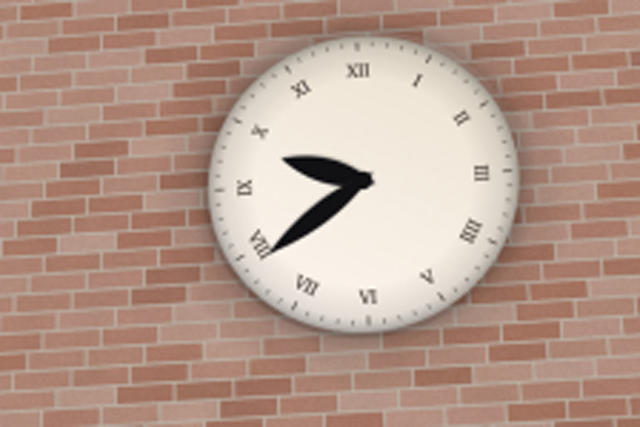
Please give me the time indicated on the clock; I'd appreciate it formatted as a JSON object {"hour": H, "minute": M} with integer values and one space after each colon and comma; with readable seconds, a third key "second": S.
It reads {"hour": 9, "minute": 39}
